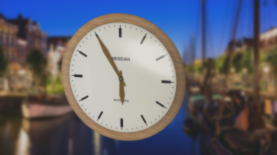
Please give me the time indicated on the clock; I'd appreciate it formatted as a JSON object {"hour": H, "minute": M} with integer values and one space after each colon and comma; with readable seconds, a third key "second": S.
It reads {"hour": 5, "minute": 55}
